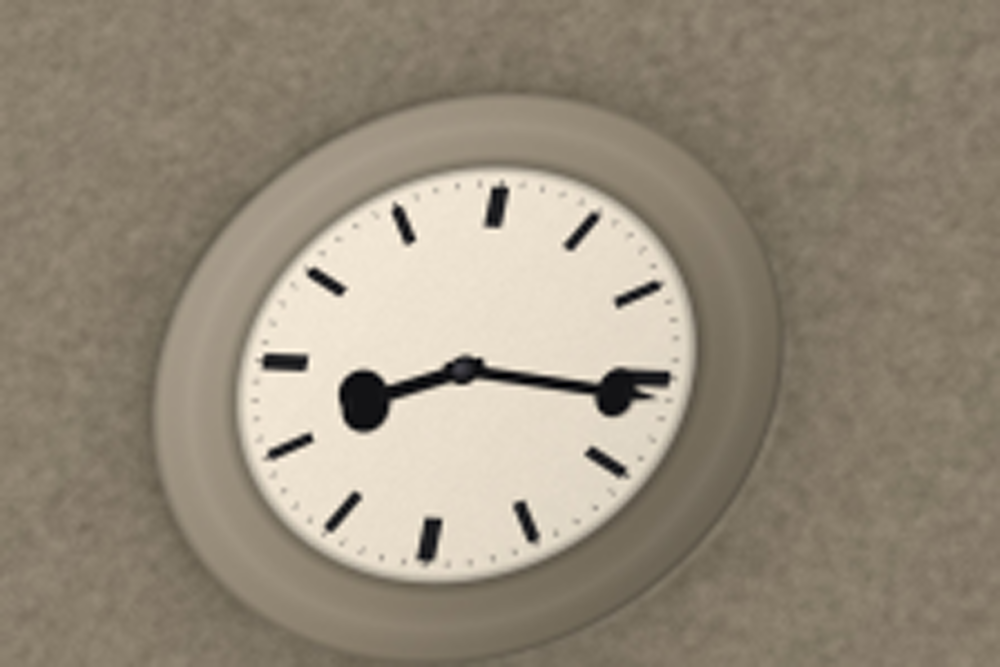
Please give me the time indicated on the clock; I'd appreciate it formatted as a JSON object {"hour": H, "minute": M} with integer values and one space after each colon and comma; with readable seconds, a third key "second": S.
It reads {"hour": 8, "minute": 16}
